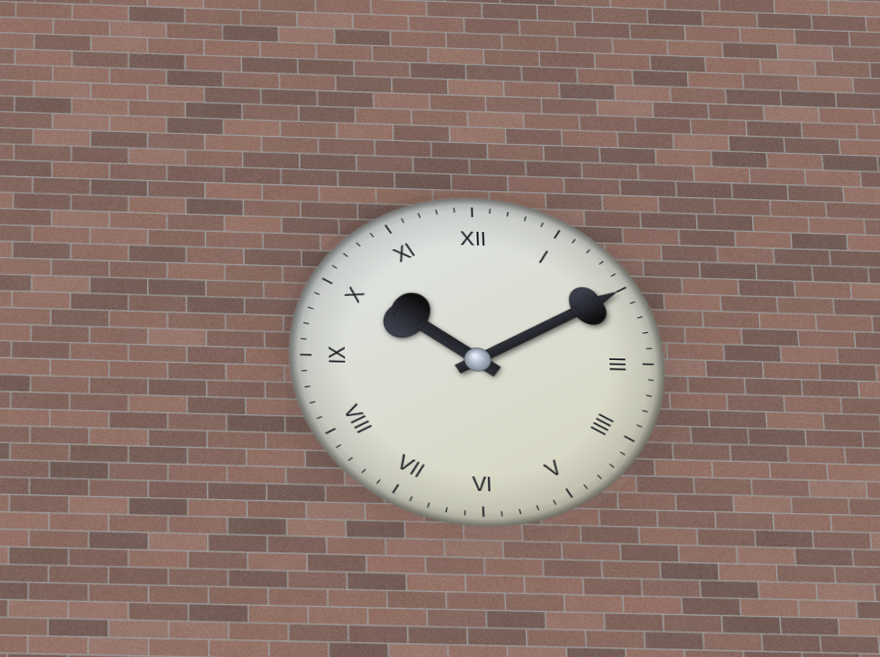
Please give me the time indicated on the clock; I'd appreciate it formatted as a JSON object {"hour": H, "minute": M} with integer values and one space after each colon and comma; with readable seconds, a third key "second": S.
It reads {"hour": 10, "minute": 10}
